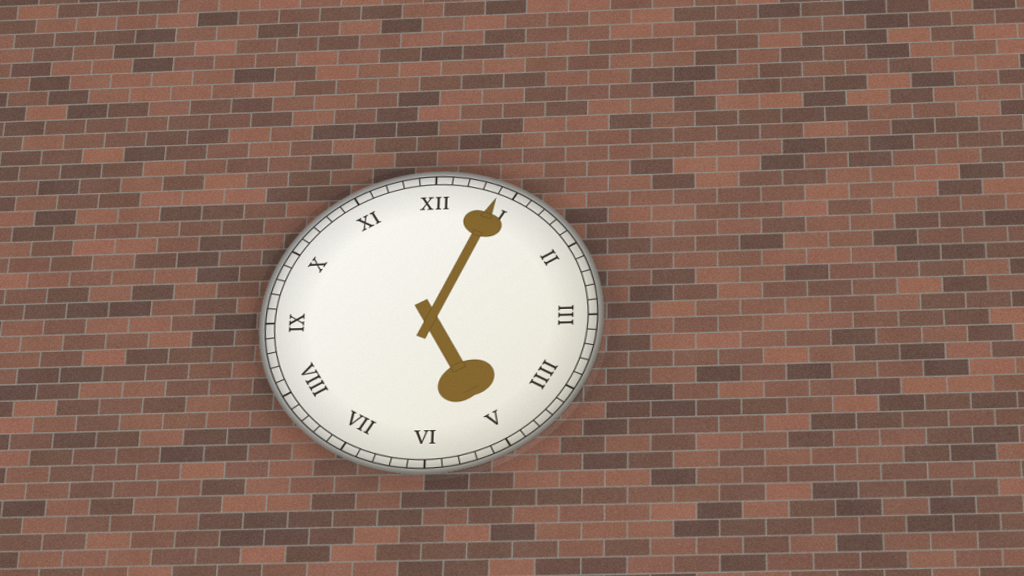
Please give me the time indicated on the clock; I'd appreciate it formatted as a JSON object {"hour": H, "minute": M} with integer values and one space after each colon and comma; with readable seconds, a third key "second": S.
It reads {"hour": 5, "minute": 4}
